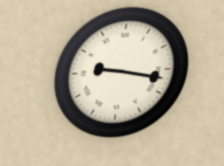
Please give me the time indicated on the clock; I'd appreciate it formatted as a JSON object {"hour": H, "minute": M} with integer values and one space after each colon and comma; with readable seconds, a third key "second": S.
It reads {"hour": 9, "minute": 17}
